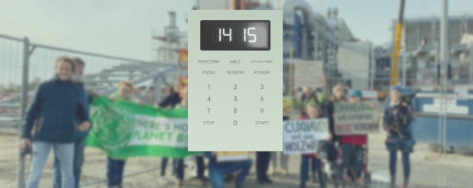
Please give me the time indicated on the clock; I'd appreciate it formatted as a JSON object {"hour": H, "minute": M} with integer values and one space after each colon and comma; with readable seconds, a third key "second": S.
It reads {"hour": 14, "minute": 15}
